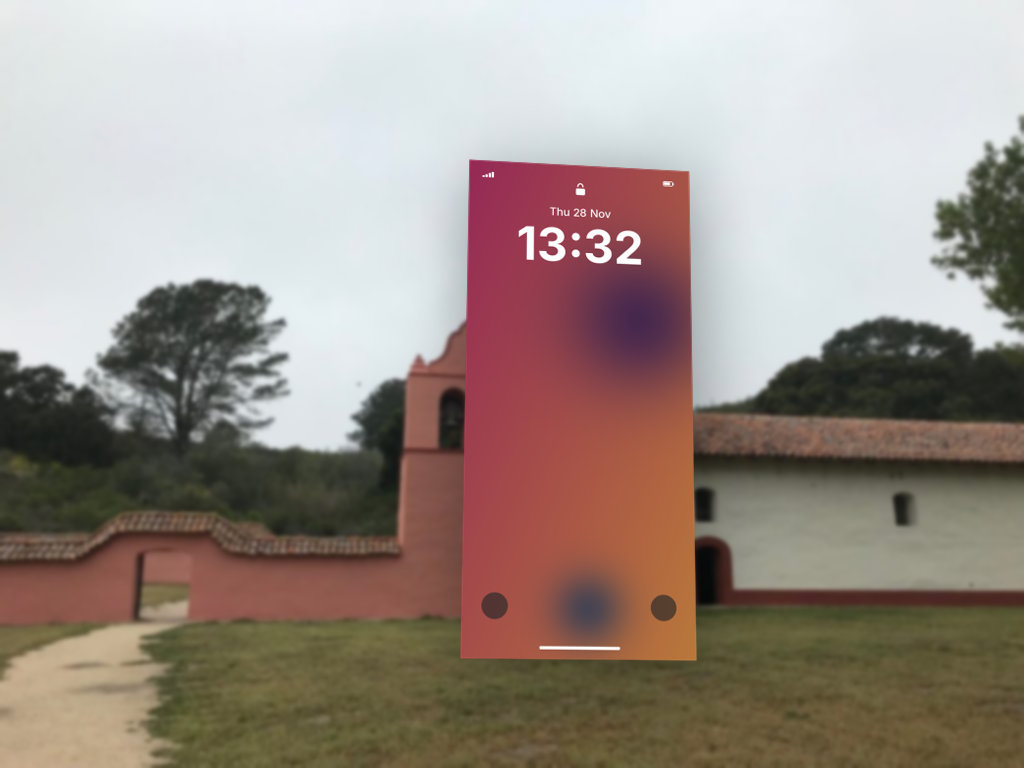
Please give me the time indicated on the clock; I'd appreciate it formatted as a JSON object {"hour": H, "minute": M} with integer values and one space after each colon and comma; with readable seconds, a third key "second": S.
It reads {"hour": 13, "minute": 32}
